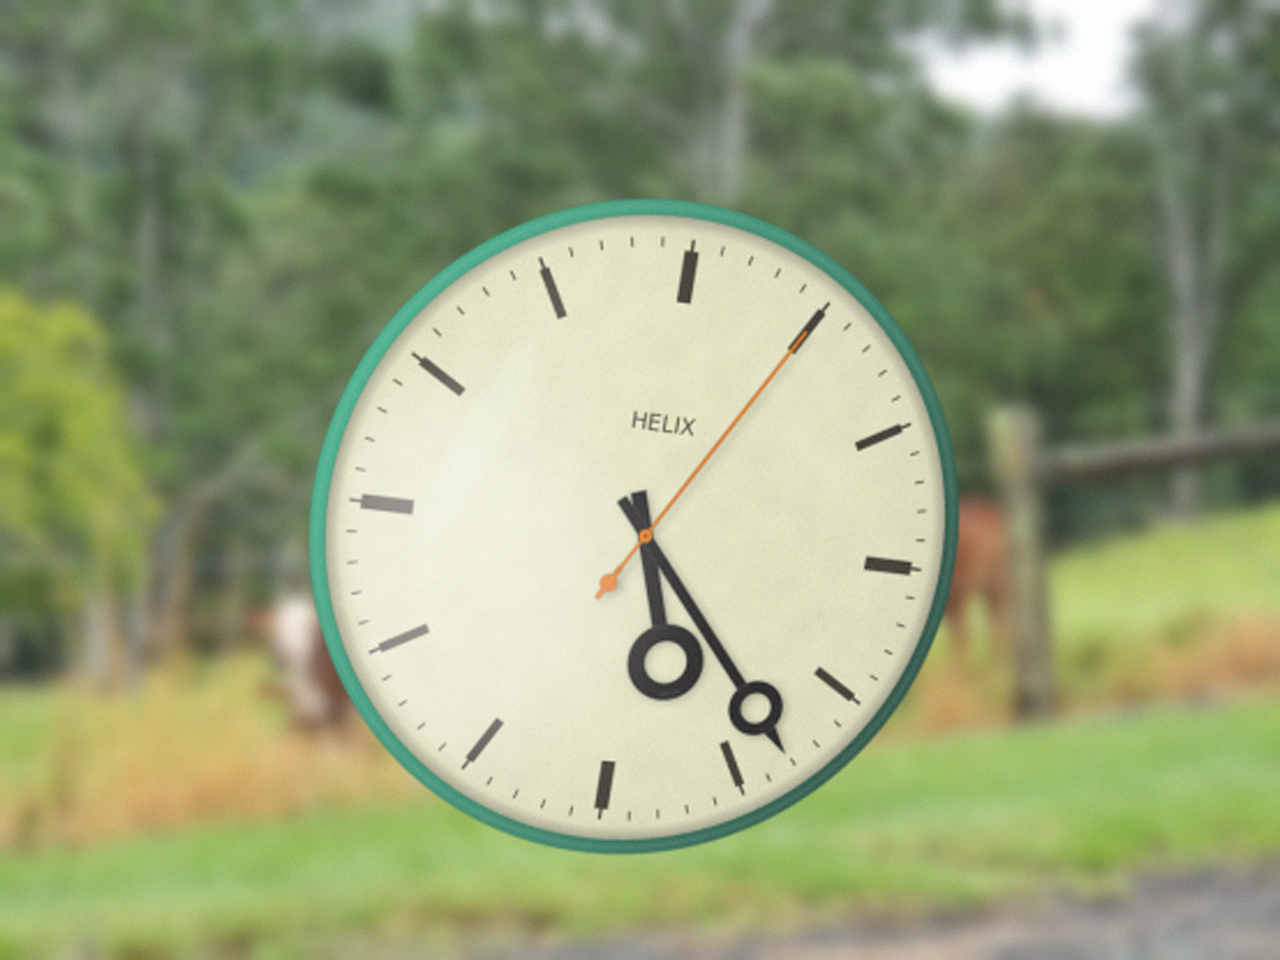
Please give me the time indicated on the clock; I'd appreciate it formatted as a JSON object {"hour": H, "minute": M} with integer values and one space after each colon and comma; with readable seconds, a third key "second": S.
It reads {"hour": 5, "minute": 23, "second": 5}
